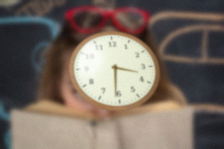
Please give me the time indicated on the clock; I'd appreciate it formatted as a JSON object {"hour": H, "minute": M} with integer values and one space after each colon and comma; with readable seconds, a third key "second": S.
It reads {"hour": 3, "minute": 31}
